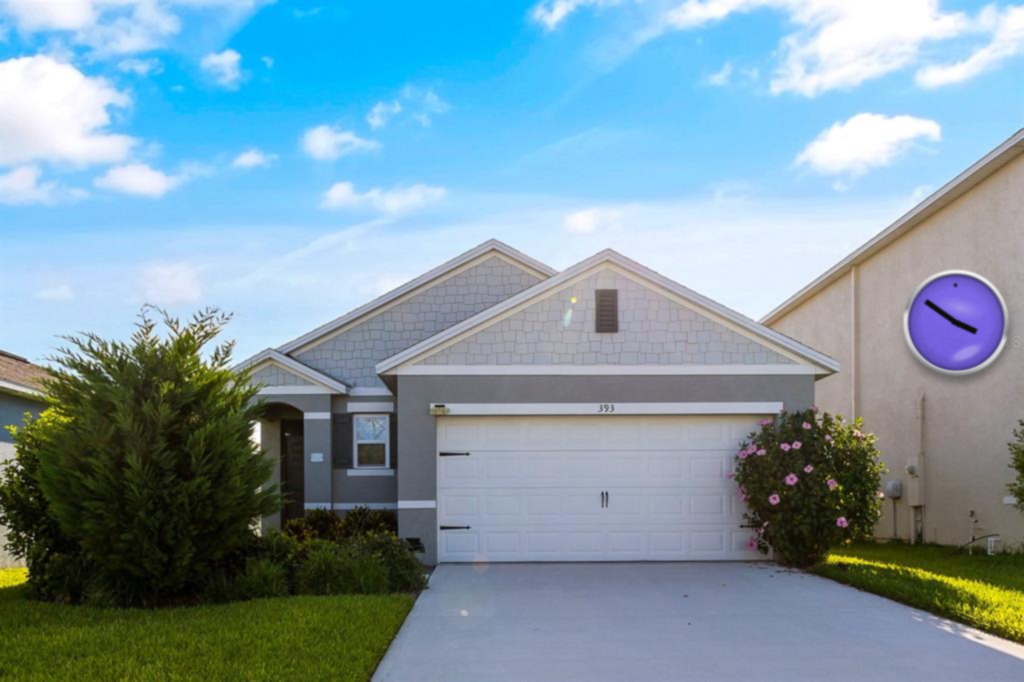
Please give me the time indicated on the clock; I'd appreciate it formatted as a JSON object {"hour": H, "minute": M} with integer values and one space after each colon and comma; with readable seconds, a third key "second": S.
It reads {"hour": 3, "minute": 51}
